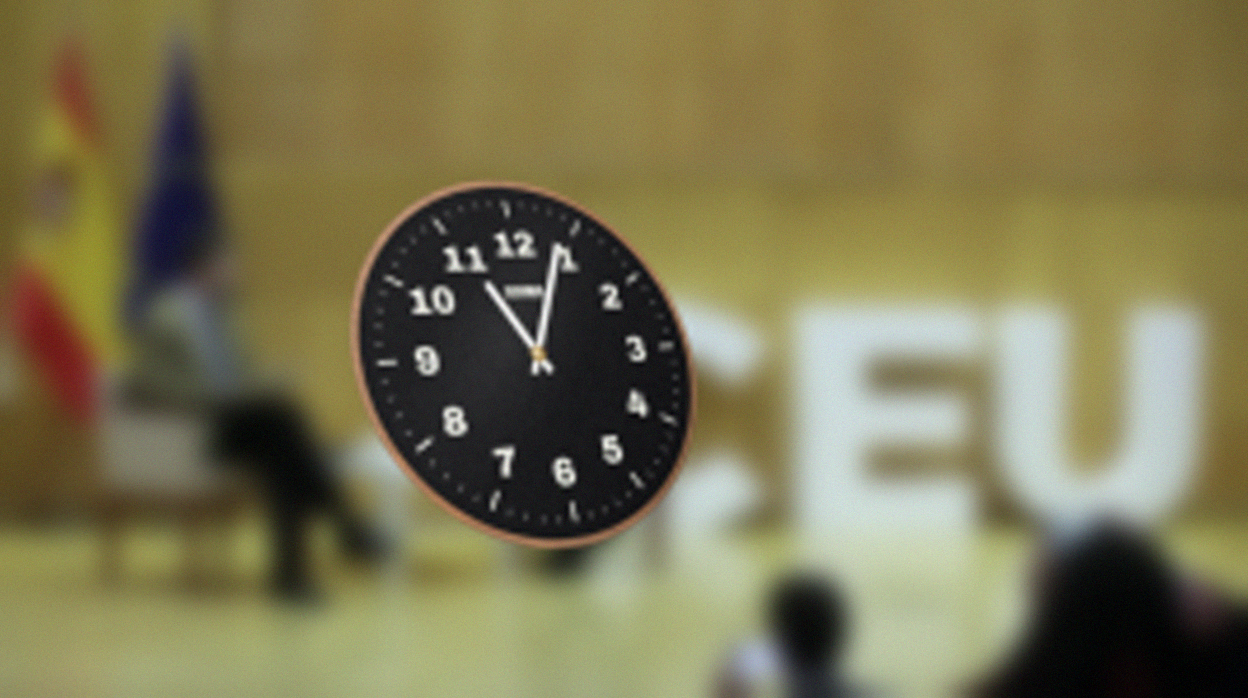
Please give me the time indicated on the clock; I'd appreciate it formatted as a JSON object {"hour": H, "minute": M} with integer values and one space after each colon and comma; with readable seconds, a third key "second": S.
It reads {"hour": 11, "minute": 4}
